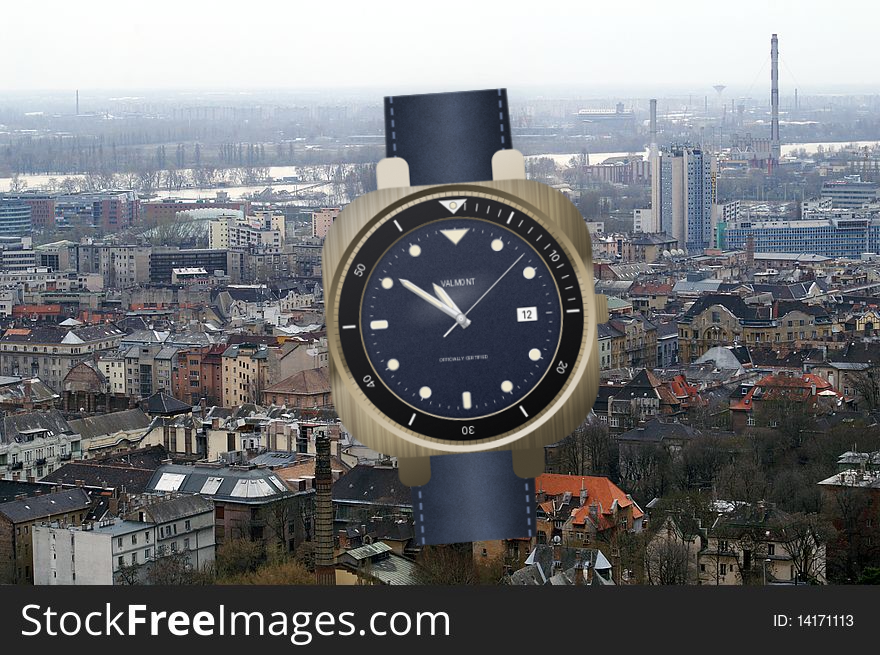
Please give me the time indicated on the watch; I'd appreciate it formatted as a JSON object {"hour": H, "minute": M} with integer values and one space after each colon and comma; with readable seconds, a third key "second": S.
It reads {"hour": 10, "minute": 51, "second": 8}
